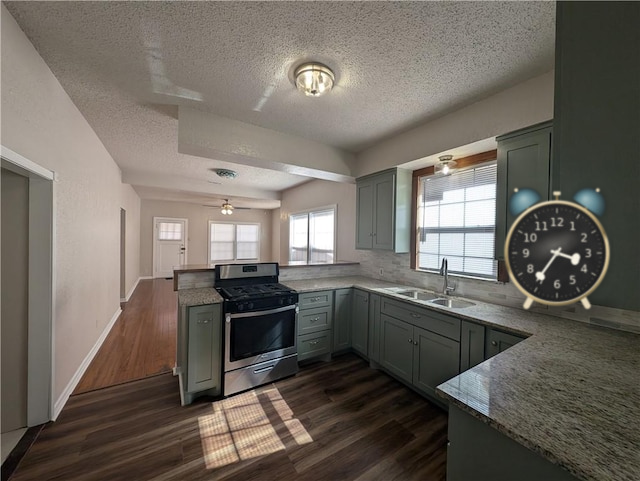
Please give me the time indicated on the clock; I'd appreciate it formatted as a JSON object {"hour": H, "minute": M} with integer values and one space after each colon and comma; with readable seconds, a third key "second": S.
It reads {"hour": 3, "minute": 36}
